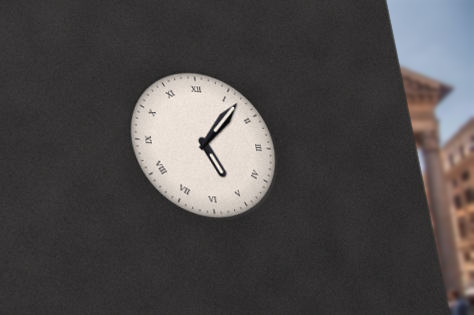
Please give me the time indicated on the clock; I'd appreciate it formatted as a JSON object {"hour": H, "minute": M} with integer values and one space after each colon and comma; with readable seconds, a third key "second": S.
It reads {"hour": 5, "minute": 7}
